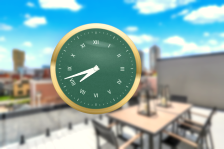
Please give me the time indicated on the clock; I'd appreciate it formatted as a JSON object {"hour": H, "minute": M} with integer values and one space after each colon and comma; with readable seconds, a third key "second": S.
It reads {"hour": 7, "minute": 42}
